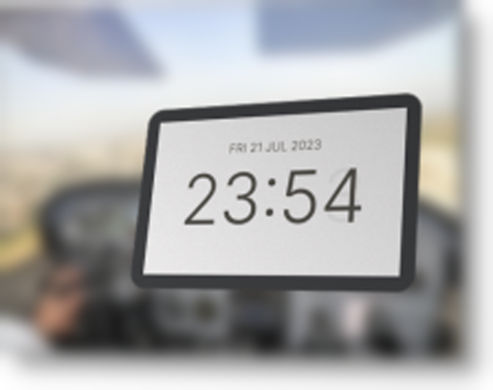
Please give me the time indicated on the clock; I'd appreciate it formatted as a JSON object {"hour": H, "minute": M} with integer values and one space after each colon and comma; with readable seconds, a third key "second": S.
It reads {"hour": 23, "minute": 54}
